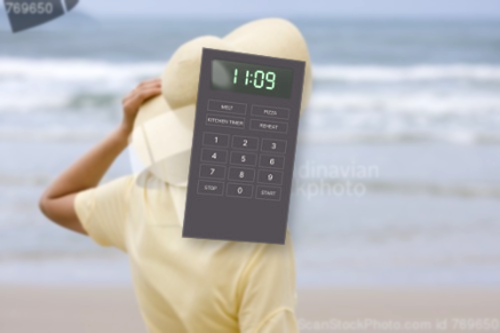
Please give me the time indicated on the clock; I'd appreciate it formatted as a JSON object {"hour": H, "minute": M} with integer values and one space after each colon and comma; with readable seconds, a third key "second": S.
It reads {"hour": 11, "minute": 9}
